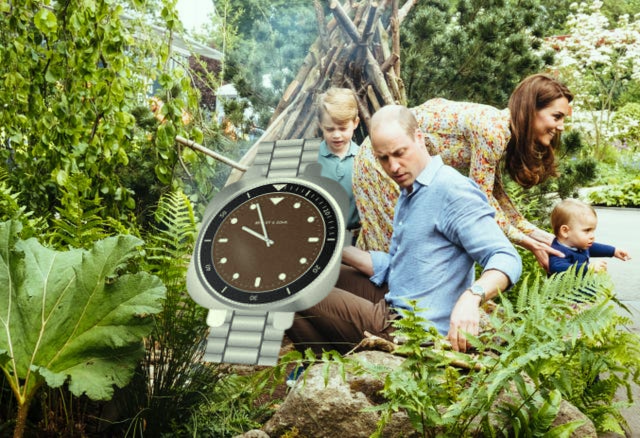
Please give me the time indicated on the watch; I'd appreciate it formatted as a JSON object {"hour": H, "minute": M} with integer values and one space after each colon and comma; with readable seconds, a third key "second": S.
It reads {"hour": 9, "minute": 56}
